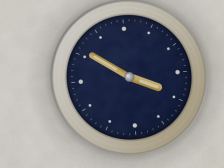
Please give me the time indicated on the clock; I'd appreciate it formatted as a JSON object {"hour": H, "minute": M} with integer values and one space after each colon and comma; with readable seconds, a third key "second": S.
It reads {"hour": 3, "minute": 51}
